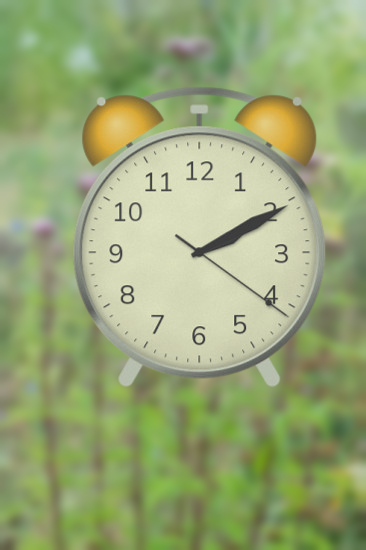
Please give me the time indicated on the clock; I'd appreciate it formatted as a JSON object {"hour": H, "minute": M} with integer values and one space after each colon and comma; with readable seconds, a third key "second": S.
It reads {"hour": 2, "minute": 10, "second": 21}
